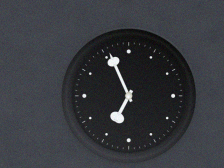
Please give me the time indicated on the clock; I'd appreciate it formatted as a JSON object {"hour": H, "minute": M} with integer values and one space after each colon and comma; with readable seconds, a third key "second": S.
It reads {"hour": 6, "minute": 56}
